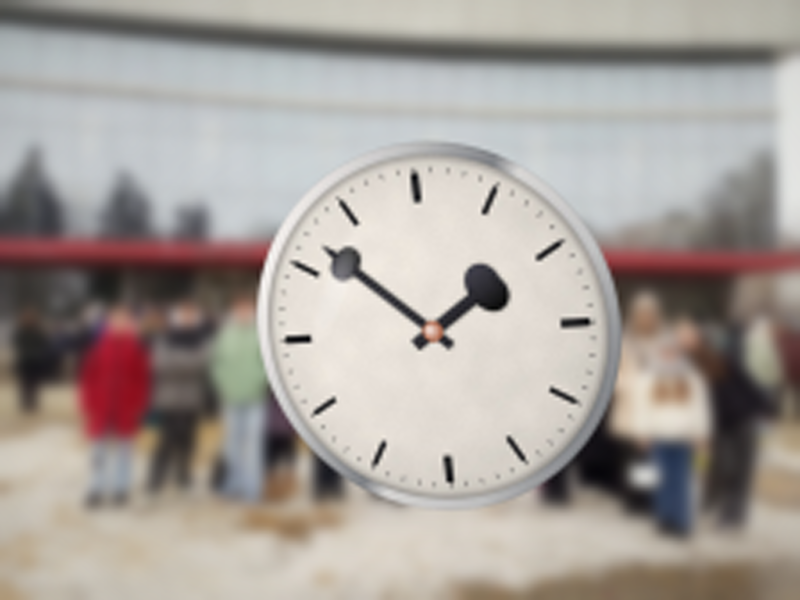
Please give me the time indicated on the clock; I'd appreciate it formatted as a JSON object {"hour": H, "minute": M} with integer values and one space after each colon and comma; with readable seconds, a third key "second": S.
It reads {"hour": 1, "minute": 52}
